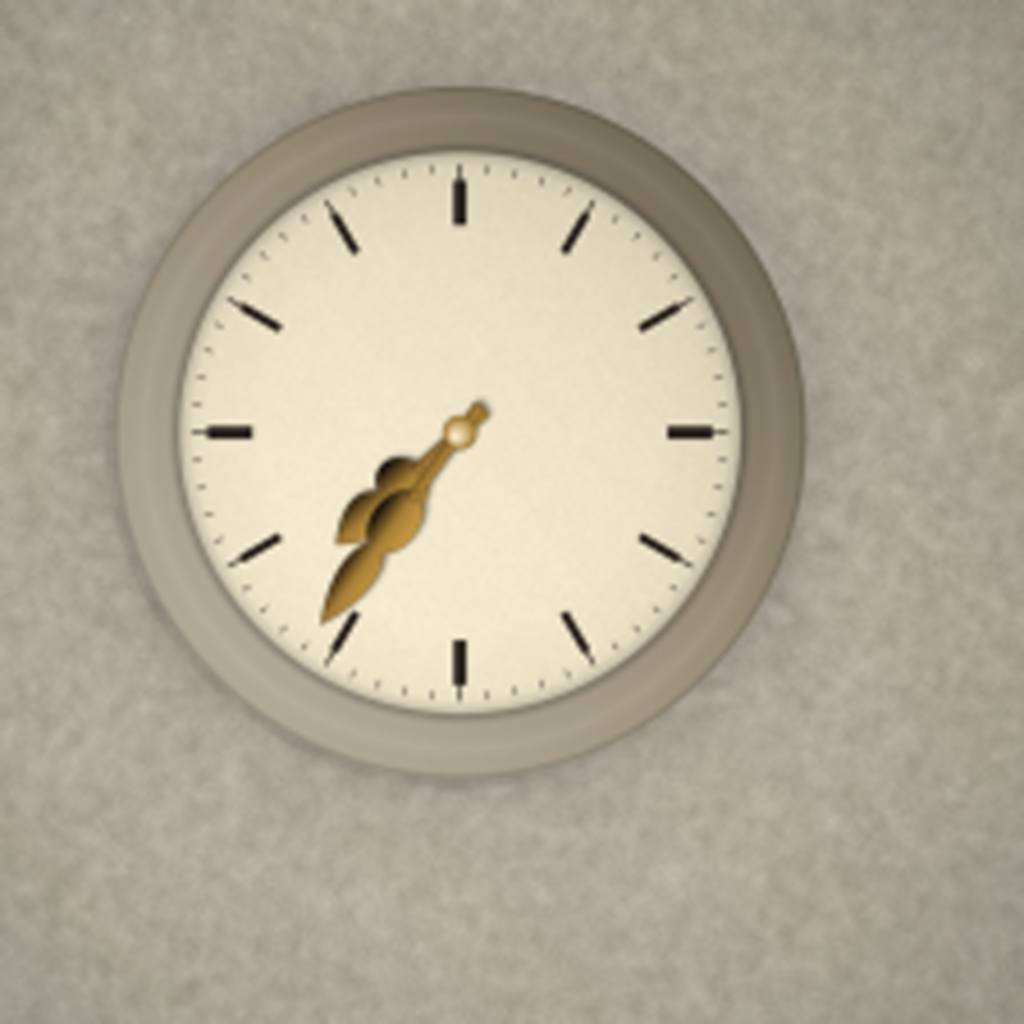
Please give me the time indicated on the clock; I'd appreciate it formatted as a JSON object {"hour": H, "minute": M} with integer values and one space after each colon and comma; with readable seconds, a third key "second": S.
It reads {"hour": 7, "minute": 36}
